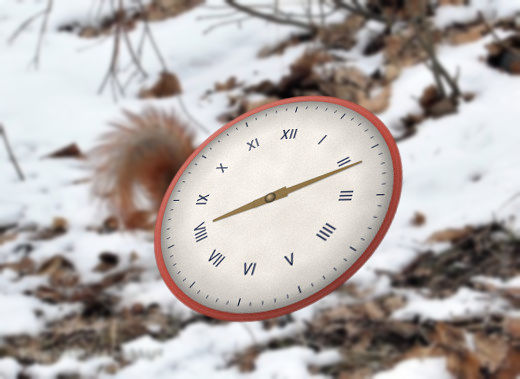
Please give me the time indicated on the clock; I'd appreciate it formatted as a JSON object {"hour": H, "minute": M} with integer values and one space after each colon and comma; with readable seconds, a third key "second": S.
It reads {"hour": 8, "minute": 11}
